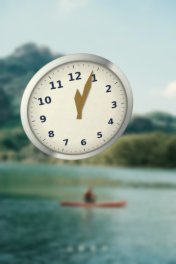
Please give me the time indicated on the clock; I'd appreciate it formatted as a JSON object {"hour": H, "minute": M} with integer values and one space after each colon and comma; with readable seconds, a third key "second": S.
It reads {"hour": 12, "minute": 4}
